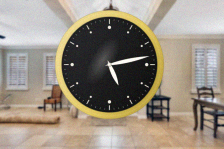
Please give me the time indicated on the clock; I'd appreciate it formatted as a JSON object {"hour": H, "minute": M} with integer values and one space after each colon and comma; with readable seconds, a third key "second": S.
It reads {"hour": 5, "minute": 13}
